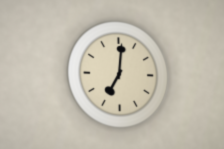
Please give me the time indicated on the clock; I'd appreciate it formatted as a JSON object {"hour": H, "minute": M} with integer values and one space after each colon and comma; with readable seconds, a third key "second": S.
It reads {"hour": 7, "minute": 1}
